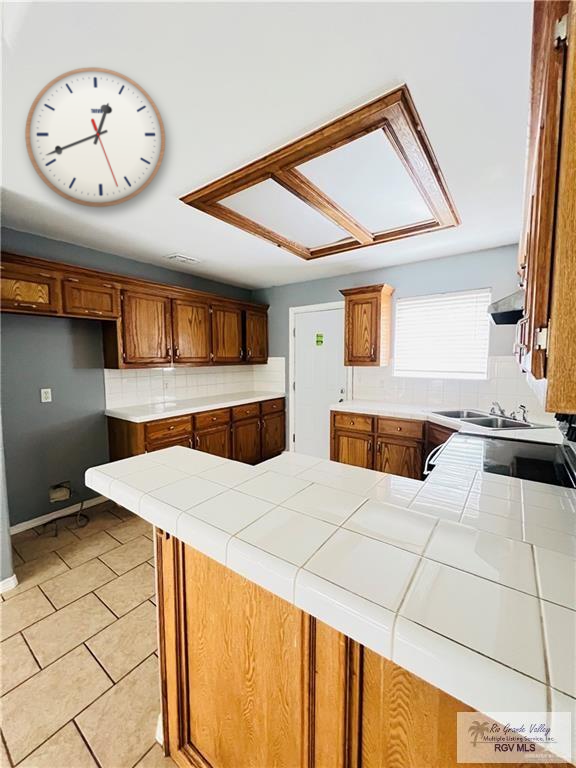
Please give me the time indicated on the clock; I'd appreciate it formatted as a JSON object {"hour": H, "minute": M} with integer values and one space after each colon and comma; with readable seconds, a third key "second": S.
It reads {"hour": 12, "minute": 41, "second": 27}
